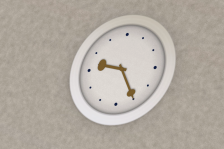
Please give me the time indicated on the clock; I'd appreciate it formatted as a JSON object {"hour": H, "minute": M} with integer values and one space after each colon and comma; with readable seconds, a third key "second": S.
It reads {"hour": 9, "minute": 25}
